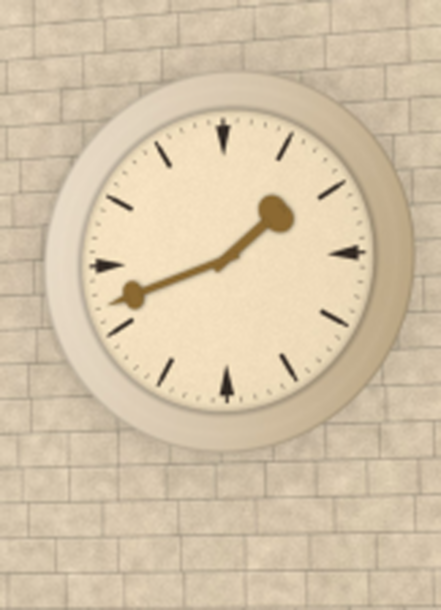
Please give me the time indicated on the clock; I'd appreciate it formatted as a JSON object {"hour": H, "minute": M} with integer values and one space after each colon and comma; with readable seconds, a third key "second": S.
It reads {"hour": 1, "minute": 42}
